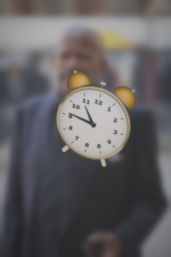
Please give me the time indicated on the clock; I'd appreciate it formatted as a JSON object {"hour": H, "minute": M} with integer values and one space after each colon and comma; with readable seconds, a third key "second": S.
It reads {"hour": 10, "minute": 46}
